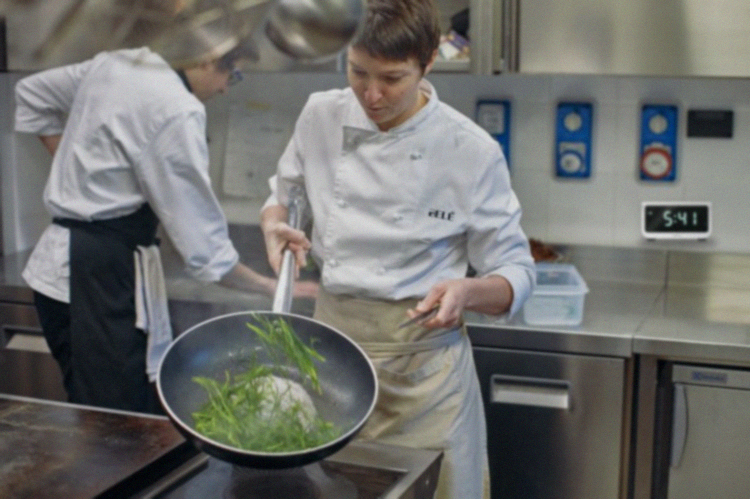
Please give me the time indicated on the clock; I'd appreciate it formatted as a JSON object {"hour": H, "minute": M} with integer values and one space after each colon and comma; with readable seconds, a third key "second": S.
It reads {"hour": 5, "minute": 41}
